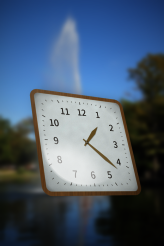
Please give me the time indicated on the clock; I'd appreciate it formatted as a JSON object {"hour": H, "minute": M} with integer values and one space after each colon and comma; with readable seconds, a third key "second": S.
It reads {"hour": 1, "minute": 22}
